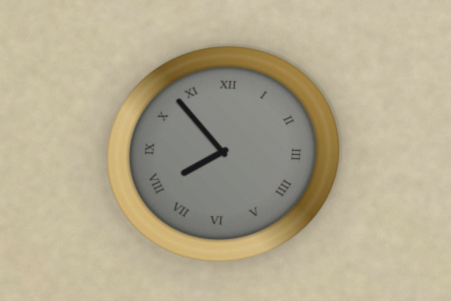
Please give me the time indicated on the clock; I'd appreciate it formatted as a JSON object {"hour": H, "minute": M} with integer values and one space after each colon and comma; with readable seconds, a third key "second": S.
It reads {"hour": 7, "minute": 53}
